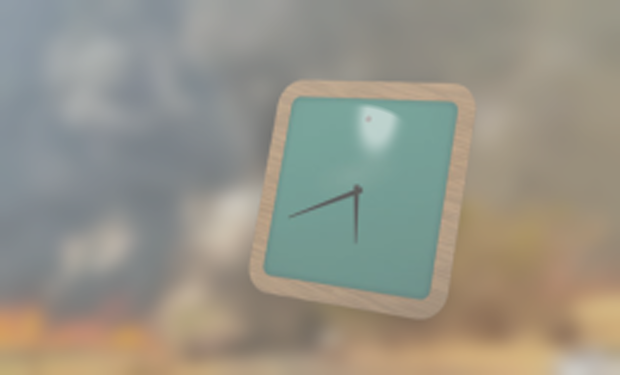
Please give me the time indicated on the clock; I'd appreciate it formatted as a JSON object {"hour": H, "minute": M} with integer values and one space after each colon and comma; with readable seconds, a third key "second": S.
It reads {"hour": 5, "minute": 41}
